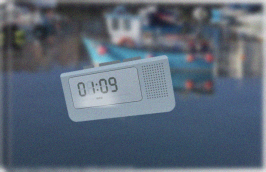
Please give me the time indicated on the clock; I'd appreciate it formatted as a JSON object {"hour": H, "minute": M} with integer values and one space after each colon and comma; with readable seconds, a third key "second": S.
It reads {"hour": 1, "minute": 9}
